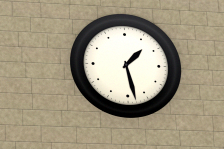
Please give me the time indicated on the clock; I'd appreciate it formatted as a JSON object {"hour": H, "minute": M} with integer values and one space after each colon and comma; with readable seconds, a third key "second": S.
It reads {"hour": 1, "minute": 28}
